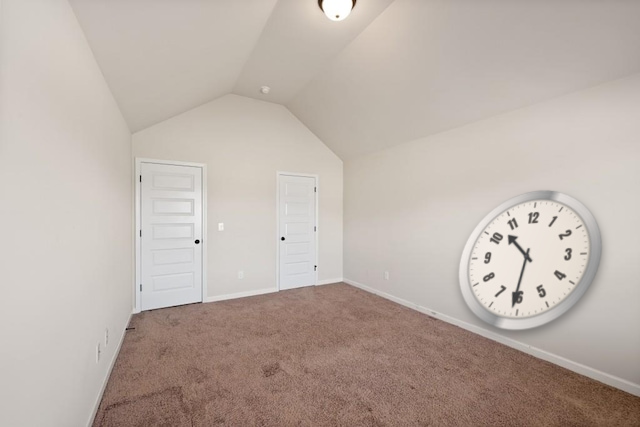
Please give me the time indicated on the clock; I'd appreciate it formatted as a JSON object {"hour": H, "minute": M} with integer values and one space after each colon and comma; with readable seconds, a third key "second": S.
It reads {"hour": 10, "minute": 31}
